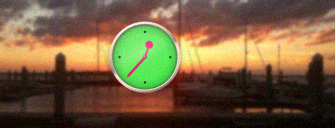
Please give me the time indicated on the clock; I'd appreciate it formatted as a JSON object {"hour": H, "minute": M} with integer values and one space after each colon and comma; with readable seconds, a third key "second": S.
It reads {"hour": 12, "minute": 37}
